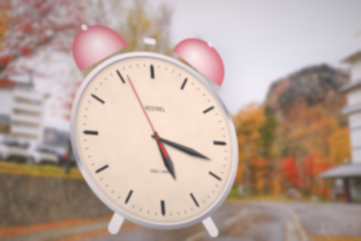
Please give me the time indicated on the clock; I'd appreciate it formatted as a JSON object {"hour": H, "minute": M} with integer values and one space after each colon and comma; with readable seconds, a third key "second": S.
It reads {"hour": 5, "minute": 17, "second": 56}
